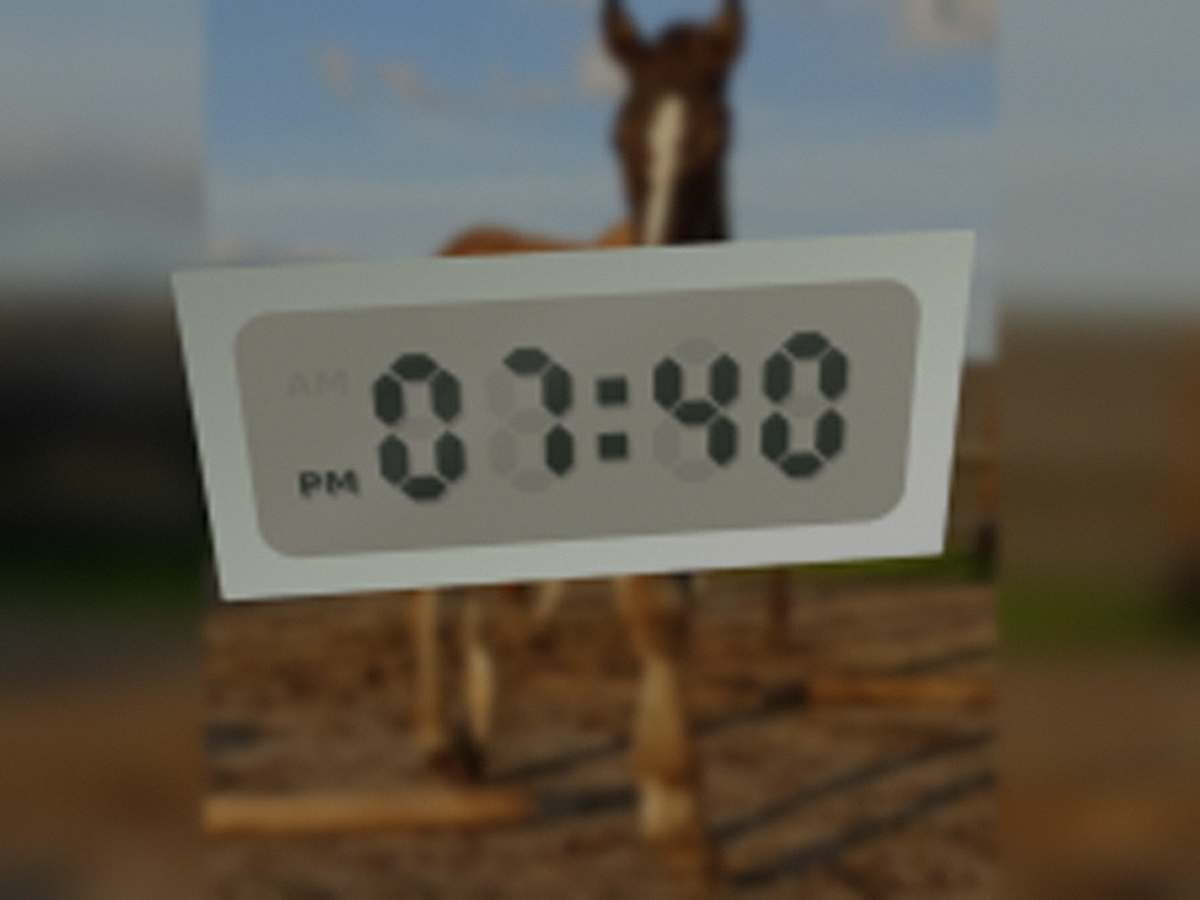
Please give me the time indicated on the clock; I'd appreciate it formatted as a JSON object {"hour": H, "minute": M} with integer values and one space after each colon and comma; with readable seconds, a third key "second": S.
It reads {"hour": 7, "minute": 40}
